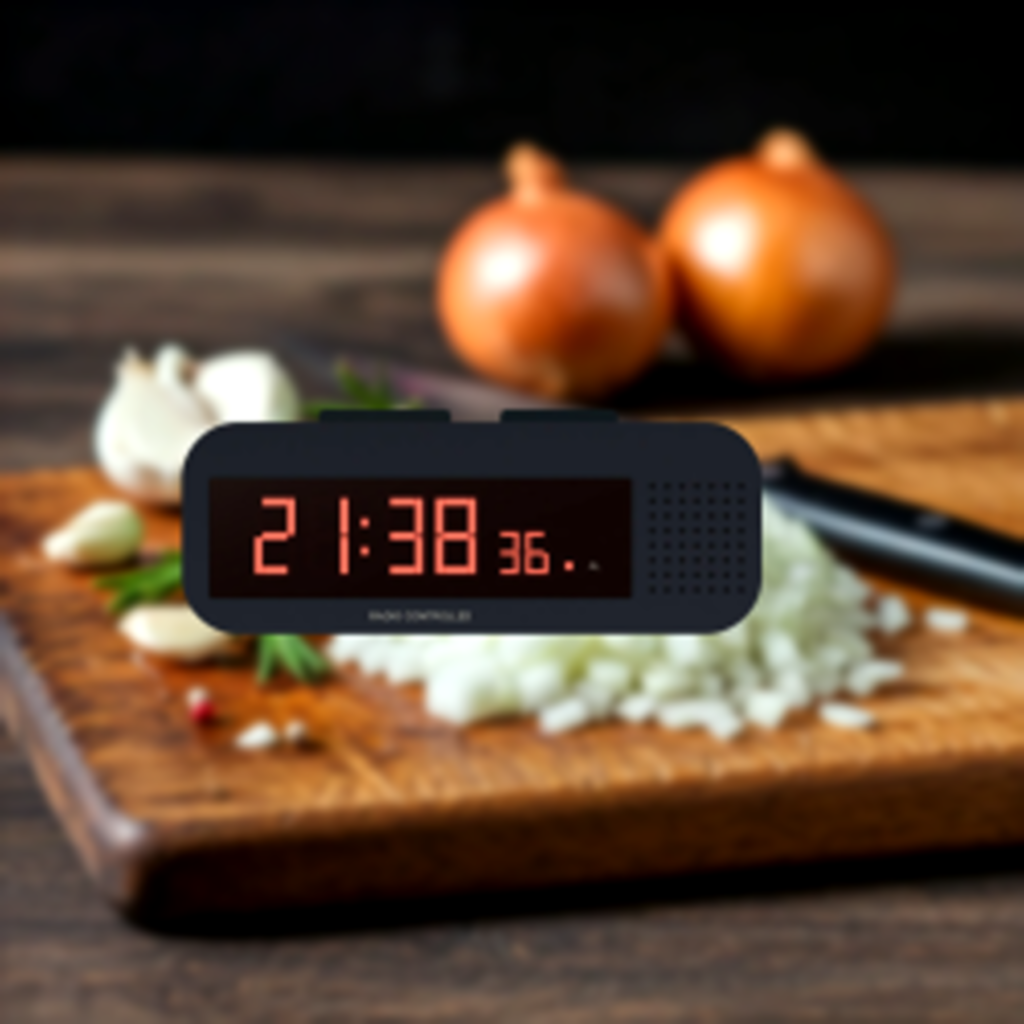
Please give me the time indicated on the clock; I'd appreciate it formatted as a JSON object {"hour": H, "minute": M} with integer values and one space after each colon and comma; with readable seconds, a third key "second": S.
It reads {"hour": 21, "minute": 38, "second": 36}
